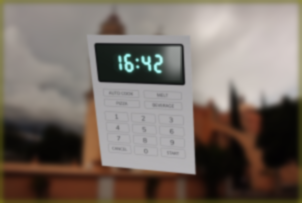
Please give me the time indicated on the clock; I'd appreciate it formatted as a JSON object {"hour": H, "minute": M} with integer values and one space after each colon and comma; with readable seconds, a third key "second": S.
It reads {"hour": 16, "minute": 42}
